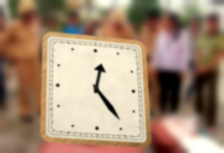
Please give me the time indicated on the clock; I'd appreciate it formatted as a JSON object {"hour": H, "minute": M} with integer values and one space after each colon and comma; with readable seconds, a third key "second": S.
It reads {"hour": 12, "minute": 24}
